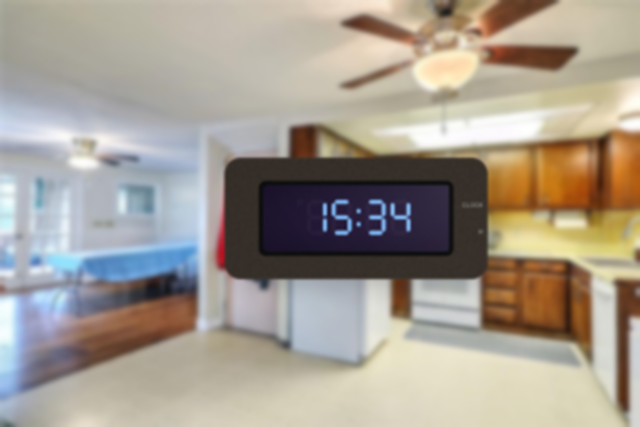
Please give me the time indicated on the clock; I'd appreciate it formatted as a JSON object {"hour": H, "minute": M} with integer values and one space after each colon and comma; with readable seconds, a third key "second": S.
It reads {"hour": 15, "minute": 34}
